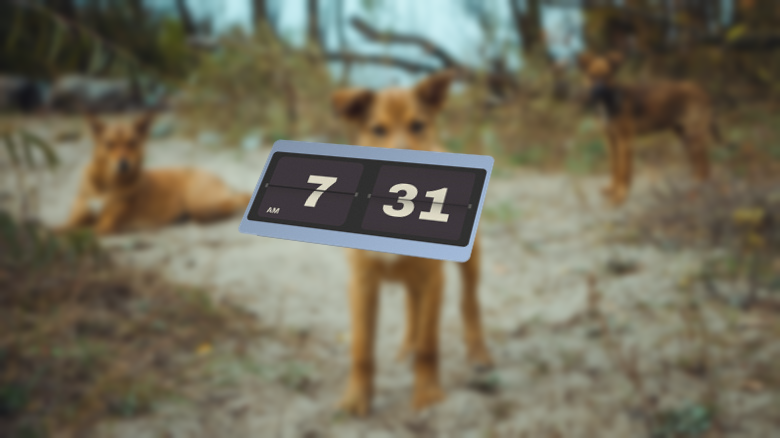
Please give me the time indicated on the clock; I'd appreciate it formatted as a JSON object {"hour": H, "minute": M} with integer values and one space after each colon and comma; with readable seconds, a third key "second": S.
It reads {"hour": 7, "minute": 31}
